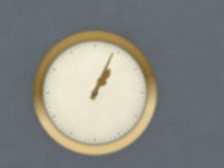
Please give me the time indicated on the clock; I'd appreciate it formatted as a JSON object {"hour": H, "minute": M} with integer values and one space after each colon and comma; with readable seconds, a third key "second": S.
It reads {"hour": 1, "minute": 4}
